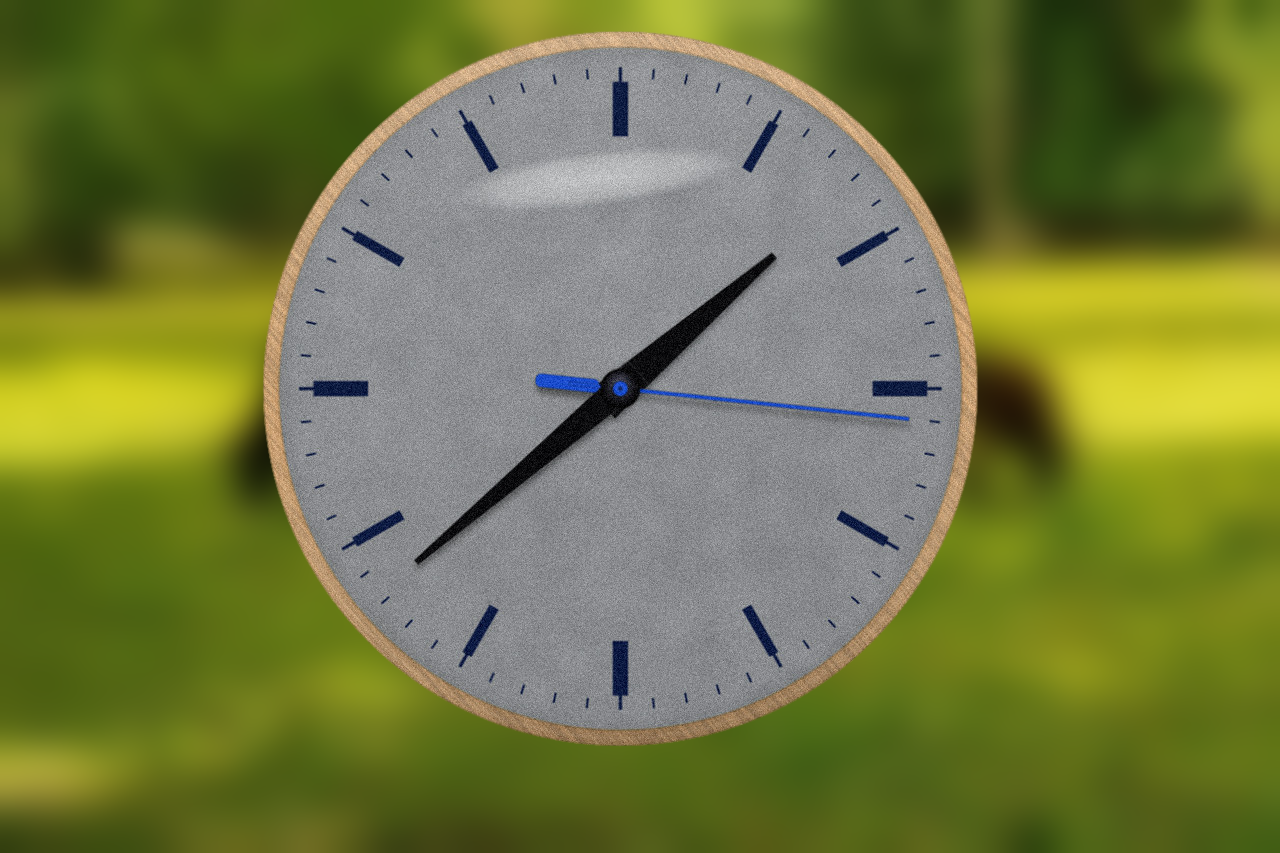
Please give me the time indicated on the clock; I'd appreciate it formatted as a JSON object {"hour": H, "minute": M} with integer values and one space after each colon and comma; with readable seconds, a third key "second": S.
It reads {"hour": 1, "minute": 38, "second": 16}
